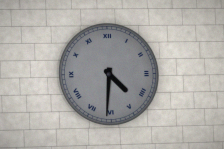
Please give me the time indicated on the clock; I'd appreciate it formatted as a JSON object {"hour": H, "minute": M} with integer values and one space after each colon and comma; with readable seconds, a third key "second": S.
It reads {"hour": 4, "minute": 31}
